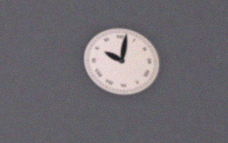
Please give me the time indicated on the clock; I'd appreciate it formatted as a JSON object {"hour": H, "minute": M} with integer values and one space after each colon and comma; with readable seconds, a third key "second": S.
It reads {"hour": 10, "minute": 2}
